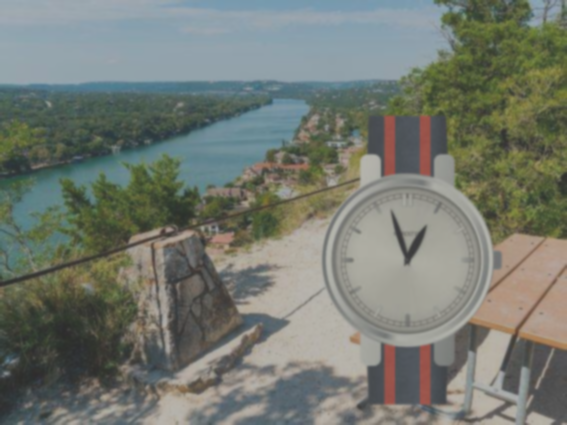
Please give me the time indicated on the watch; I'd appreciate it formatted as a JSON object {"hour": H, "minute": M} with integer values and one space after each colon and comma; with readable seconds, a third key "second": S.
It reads {"hour": 12, "minute": 57}
